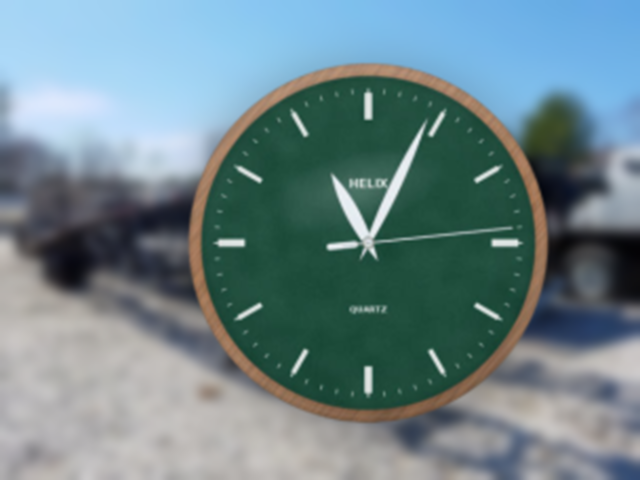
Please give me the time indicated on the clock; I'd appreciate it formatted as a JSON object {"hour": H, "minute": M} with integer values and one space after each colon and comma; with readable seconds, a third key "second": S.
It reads {"hour": 11, "minute": 4, "second": 14}
